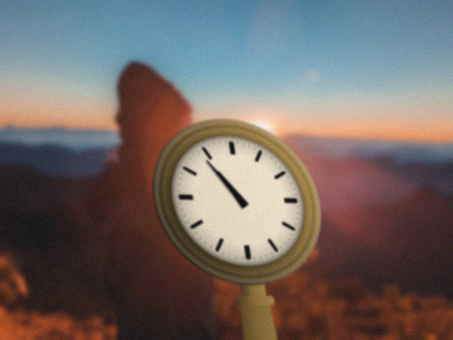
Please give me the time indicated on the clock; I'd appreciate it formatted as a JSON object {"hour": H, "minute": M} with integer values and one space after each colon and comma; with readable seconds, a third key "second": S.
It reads {"hour": 10, "minute": 54}
